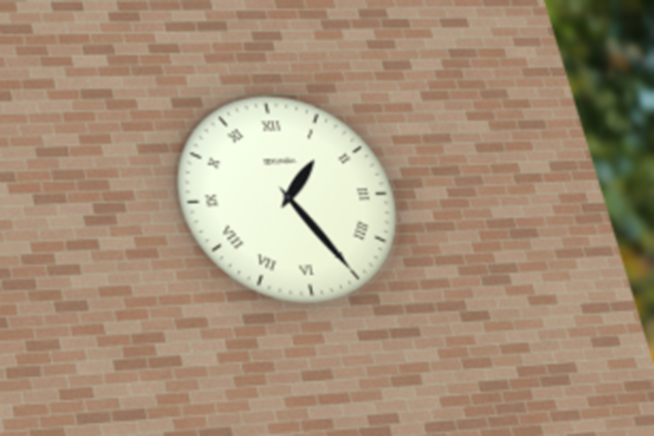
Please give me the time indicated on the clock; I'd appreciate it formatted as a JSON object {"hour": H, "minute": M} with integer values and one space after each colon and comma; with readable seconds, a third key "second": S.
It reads {"hour": 1, "minute": 25}
